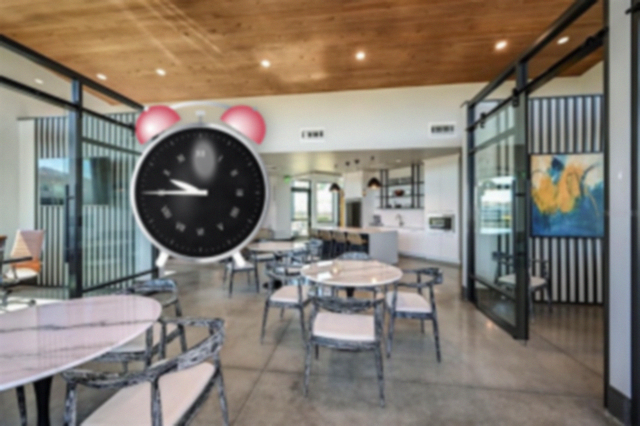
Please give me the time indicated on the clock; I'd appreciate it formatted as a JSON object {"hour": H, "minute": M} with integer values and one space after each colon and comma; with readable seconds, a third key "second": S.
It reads {"hour": 9, "minute": 45}
